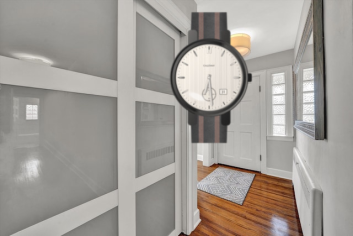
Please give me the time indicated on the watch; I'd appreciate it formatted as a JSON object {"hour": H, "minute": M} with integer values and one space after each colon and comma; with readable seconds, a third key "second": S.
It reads {"hour": 6, "minute": 29}
